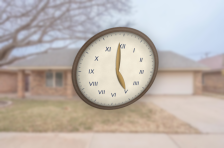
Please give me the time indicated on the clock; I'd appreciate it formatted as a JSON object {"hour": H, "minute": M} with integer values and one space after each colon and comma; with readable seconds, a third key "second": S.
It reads {"hour": 4, "minute": 59}
